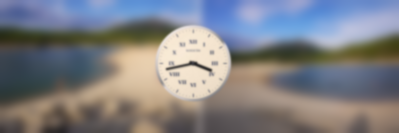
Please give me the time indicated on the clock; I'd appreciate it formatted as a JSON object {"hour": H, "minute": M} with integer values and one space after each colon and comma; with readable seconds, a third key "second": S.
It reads {"hour": 3, "minute": 43}
